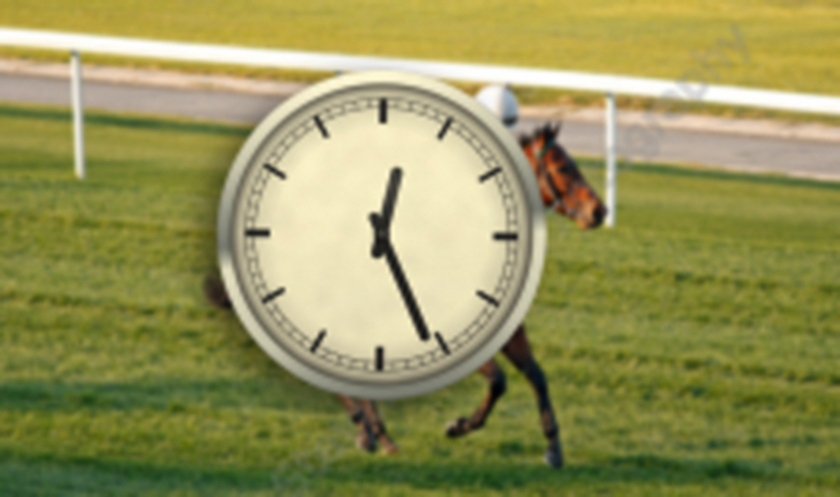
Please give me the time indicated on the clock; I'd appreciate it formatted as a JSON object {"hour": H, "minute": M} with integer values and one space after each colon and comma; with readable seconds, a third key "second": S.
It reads {"hour": 12, "minute": 26}
